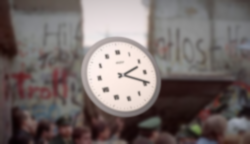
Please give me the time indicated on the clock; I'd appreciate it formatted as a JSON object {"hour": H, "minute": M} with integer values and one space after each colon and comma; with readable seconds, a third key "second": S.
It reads {"hour": 2, "minute": 19}
